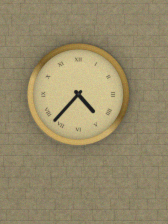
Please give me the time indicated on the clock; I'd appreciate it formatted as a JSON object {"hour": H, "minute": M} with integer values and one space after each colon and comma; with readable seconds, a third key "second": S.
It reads {"hour": 4, "minute": 37}
